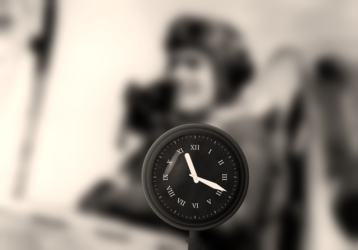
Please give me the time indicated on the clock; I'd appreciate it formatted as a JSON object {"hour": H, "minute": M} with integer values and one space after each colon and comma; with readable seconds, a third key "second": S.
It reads {"hour": 11, "minute": 19}
